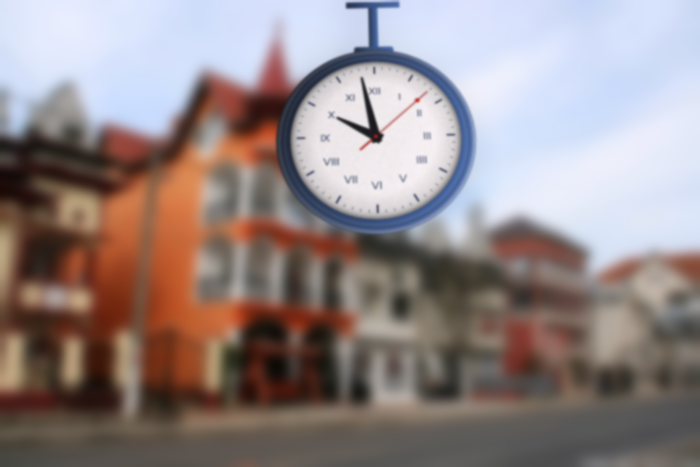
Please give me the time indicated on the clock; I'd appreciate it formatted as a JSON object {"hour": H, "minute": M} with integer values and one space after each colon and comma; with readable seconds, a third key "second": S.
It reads {"hour": 9, "minute": 58, "second": 8}
